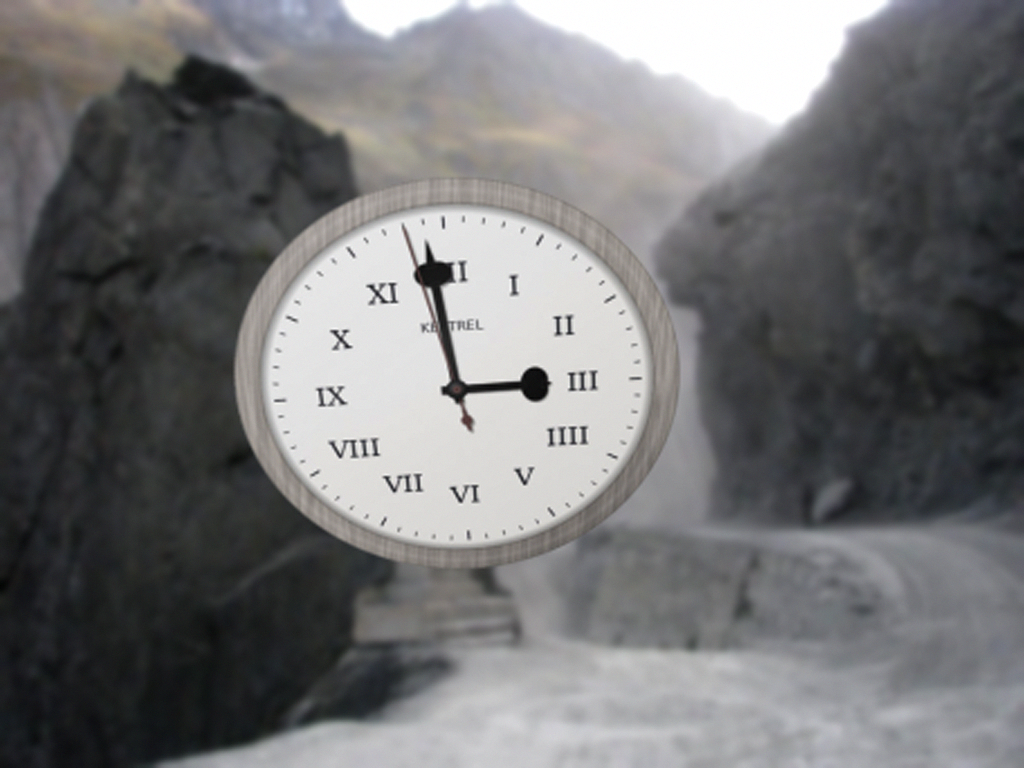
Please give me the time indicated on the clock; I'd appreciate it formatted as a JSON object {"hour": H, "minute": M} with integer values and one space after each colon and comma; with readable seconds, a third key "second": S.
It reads {"hour": 2, "minute": 58, "second": 58}
